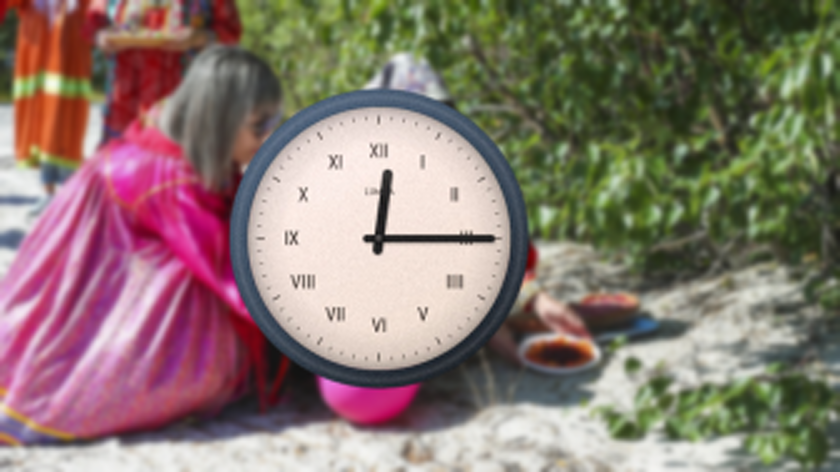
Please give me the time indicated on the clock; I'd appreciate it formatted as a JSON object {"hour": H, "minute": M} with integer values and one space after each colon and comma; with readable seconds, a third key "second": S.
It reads {"hour": 12, "minute": 15}
